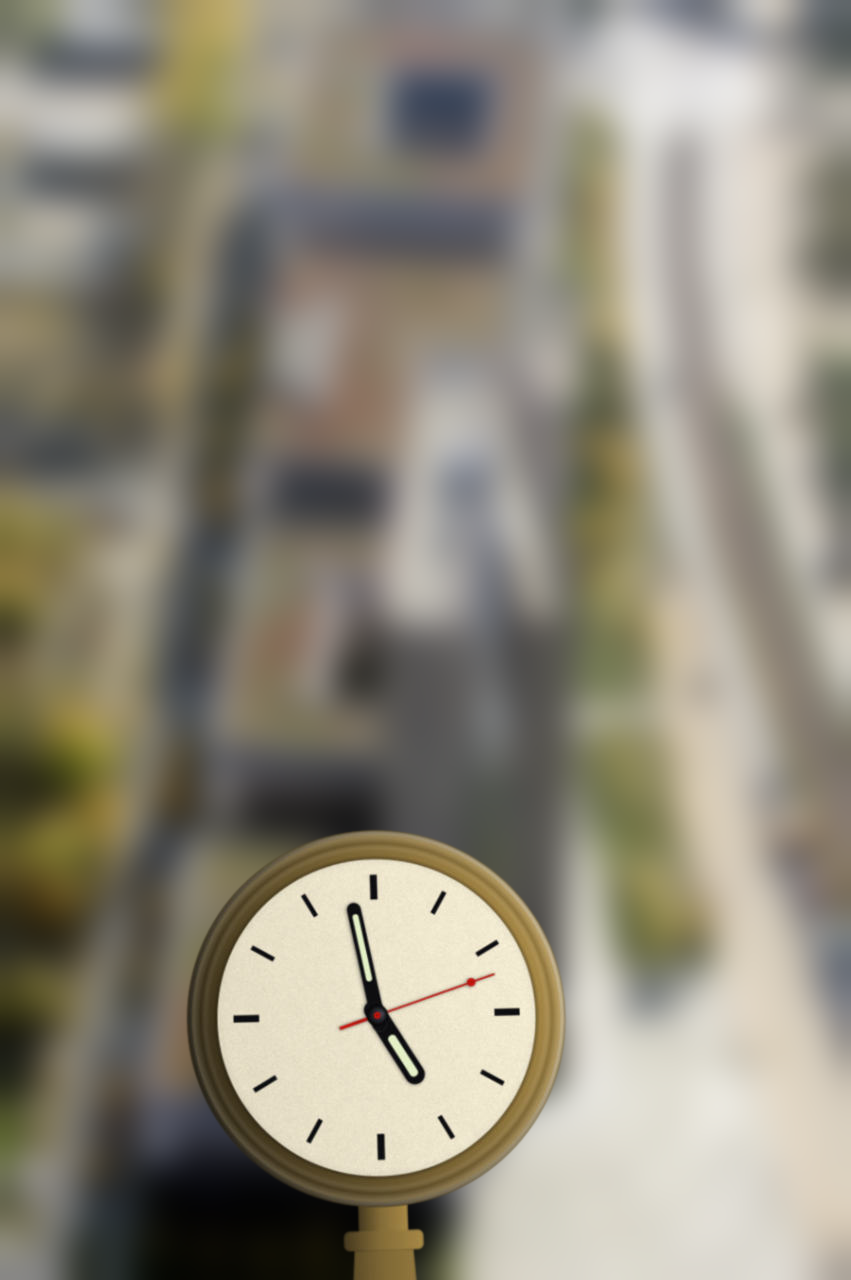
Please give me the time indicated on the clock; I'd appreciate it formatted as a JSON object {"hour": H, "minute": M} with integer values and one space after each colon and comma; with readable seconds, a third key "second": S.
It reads {"hour": 4, "minute": 58, "second": 12}
